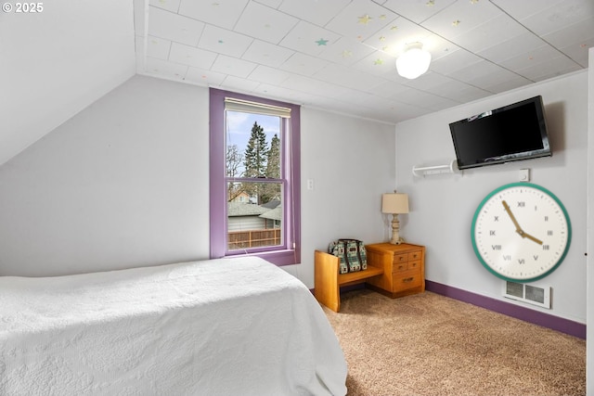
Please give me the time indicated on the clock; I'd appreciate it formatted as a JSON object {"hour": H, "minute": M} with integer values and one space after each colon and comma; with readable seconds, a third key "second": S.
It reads {"hour": 3, "minute": 55}
